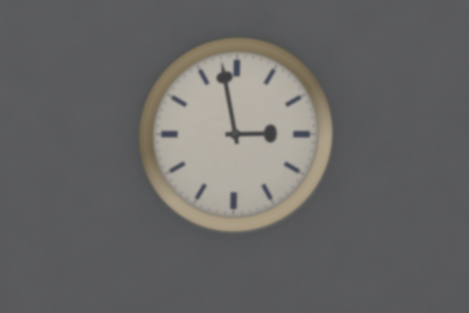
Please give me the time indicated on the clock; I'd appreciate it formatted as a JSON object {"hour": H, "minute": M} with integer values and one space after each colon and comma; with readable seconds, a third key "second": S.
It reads {"hour": 2, "minute": 58}
